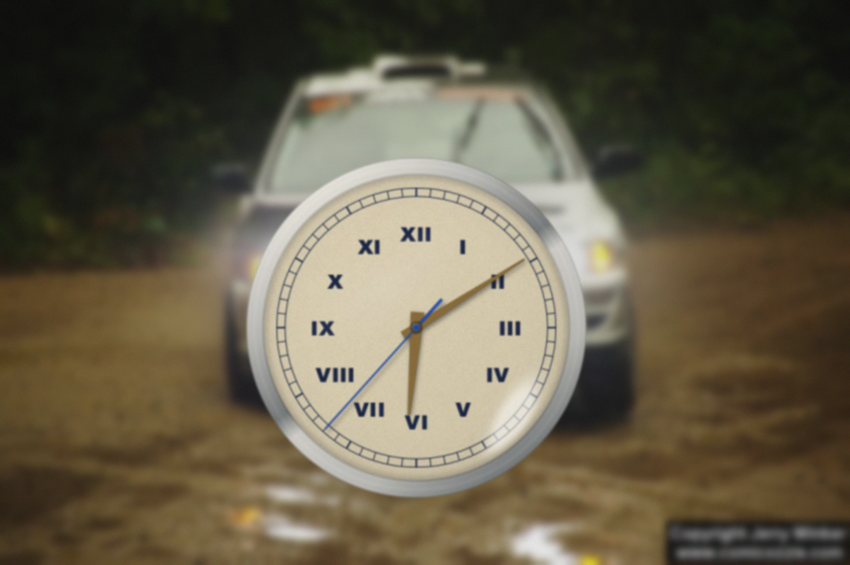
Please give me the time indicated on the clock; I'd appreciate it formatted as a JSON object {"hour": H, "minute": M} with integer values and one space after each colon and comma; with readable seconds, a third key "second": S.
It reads {"hour": 6, "minute": 9, "second": 37}
